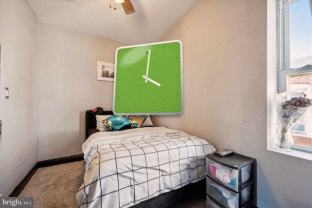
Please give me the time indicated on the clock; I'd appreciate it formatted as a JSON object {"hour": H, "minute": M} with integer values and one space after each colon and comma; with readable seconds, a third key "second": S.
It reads {"hour": 4, "minute": 1}
